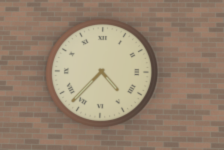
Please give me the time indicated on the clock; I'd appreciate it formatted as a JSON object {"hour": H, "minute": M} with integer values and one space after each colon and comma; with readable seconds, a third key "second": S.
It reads {"hour": 4, "minute": 37}
